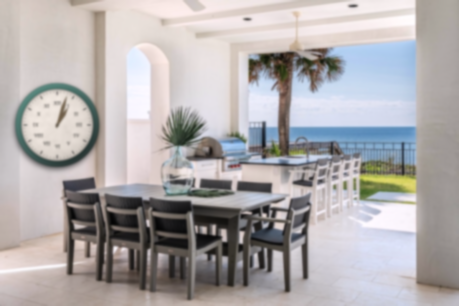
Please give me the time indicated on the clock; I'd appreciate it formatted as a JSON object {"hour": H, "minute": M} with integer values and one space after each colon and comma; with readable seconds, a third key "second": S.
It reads {"hour": 1, "minute": 3}
